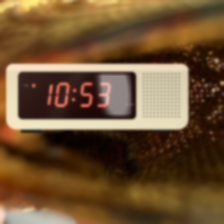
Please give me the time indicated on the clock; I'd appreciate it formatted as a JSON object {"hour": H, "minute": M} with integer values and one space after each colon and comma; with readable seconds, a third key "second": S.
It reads {"hour": 10, "minute": 53}
